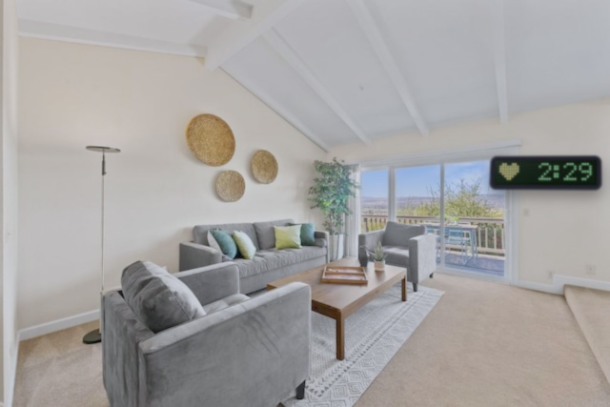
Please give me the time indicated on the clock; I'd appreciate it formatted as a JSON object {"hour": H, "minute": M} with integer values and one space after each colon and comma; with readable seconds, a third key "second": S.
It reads {"hour": 2, "minute": 29}
